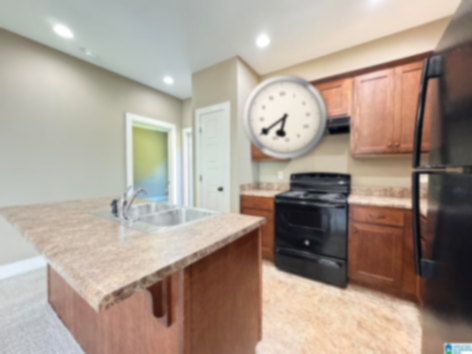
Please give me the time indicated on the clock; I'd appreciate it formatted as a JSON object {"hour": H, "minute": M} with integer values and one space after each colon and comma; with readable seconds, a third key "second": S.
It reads {"hour": 6, "minute": 40}
